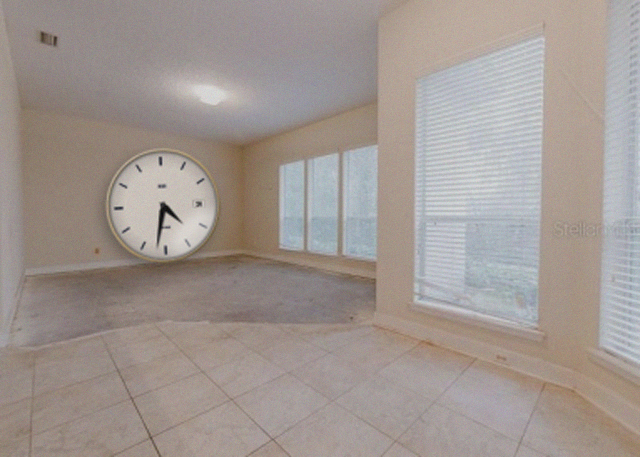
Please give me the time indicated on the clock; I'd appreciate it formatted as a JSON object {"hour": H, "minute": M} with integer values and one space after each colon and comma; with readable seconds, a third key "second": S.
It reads {"hour": 4, "minute": 32}
